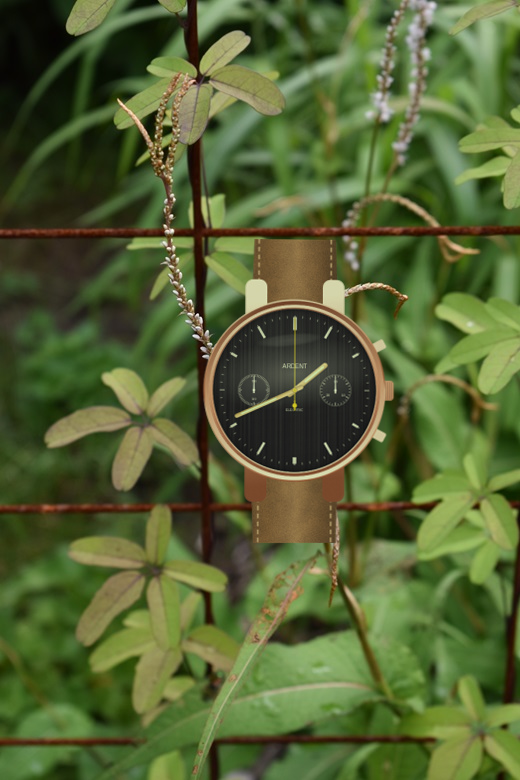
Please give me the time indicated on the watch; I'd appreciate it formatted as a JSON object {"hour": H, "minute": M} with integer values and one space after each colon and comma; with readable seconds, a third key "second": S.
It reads {"hour": 1, "minute": 41}
